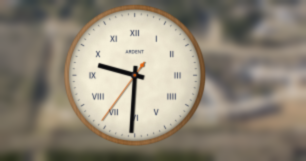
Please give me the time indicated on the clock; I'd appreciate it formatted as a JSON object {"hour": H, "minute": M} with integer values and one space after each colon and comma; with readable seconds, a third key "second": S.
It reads {"hour": 9, "minute": 30, "second": 36}
